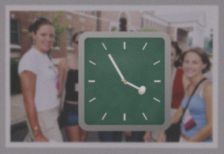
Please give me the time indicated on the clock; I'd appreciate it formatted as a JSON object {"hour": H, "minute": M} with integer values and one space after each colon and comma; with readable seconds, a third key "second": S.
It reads {"hour": 3, "minute": 55}
